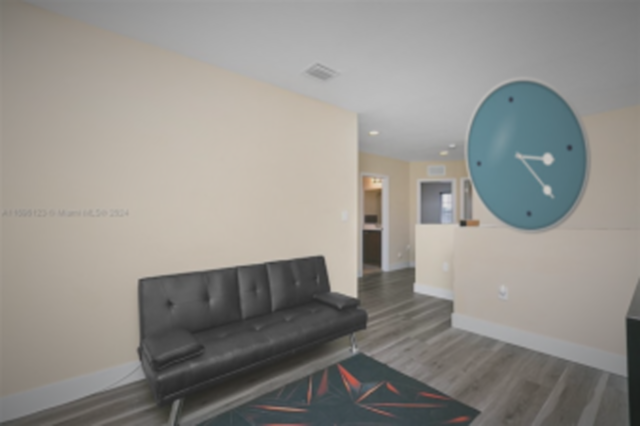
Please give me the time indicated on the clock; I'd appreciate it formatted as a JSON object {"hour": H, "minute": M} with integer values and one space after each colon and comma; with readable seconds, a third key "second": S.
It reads {"hour": 3, "minute": 24}
